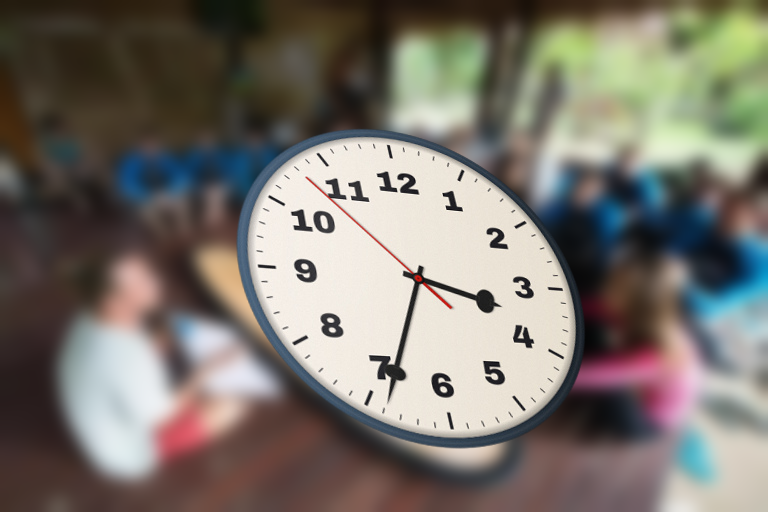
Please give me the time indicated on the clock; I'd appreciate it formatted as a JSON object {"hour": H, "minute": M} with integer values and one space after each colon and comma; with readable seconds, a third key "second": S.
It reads {"hour": 3, "minute": 33, "second": 53}
